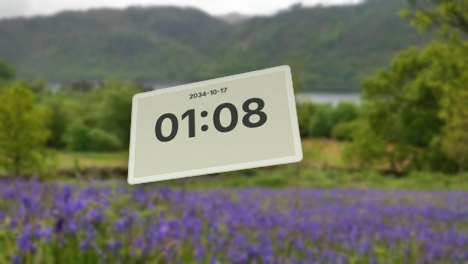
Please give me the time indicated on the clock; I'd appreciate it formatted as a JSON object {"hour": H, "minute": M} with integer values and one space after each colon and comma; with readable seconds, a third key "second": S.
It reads {"hour": 1, "minute": 8}
